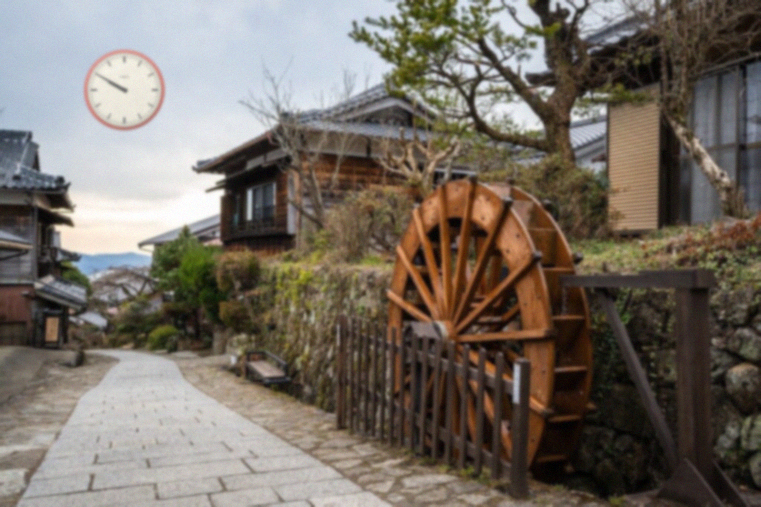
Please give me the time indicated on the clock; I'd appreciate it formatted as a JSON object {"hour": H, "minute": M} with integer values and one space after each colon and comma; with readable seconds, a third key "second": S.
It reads {"hour": 9, "minute": 50}
